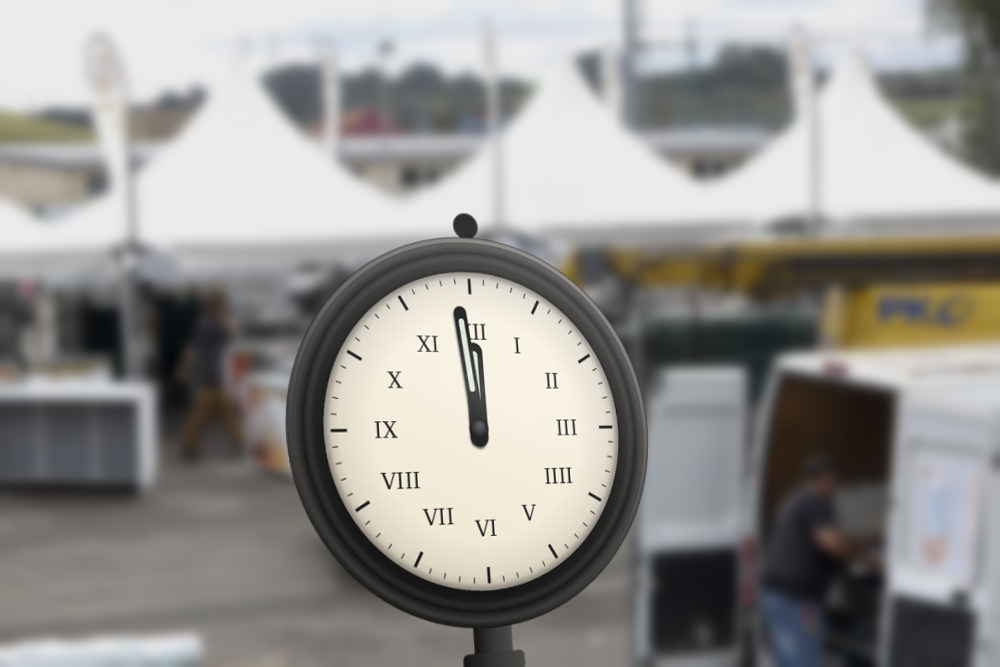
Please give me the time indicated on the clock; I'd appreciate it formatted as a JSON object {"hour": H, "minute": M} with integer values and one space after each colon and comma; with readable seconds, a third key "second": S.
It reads {"hour": 11, "minute": 59}
